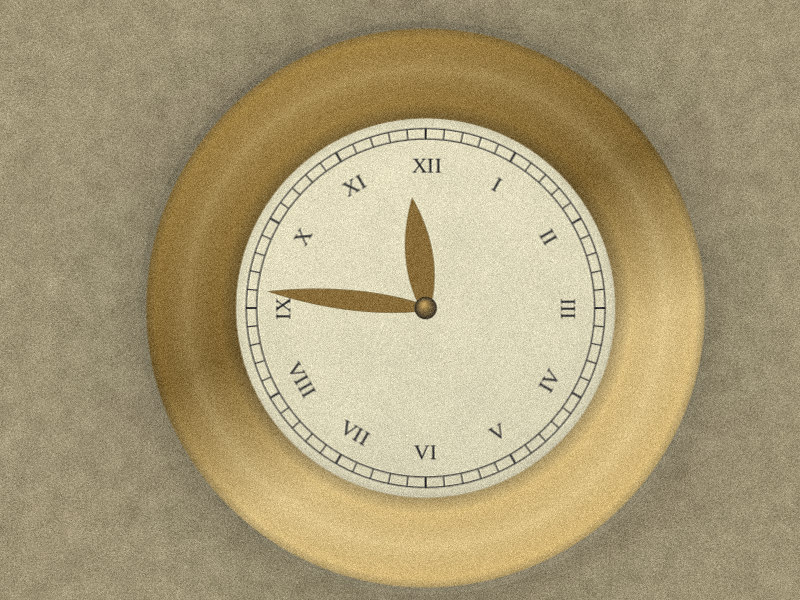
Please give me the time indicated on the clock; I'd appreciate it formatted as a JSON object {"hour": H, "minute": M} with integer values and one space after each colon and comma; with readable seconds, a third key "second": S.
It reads {"hour": 11, "minute": 46}
